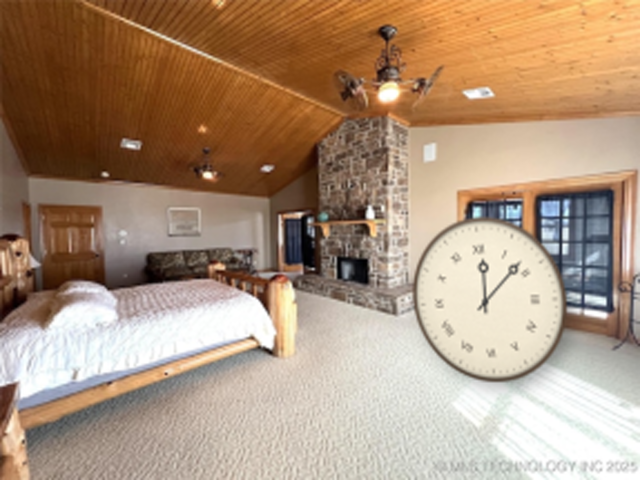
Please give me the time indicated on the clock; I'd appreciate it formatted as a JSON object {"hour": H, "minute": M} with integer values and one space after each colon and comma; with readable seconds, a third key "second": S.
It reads {"hour": 12, "minute": 8}
